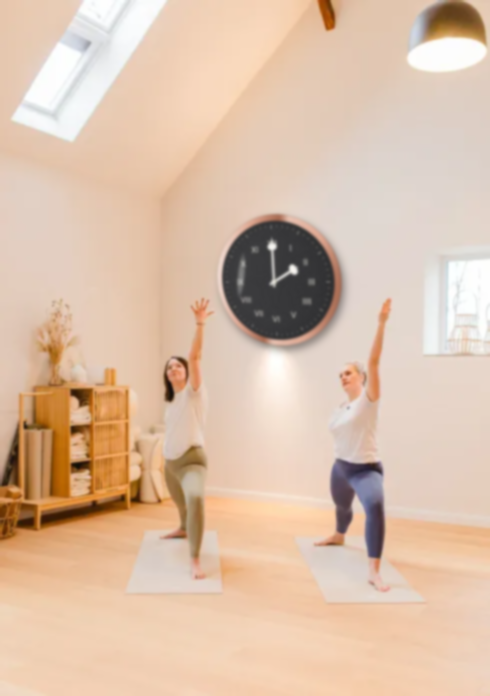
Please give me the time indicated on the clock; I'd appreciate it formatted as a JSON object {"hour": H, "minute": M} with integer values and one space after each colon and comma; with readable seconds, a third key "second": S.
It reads {"hour": 2, "minute": 0}
